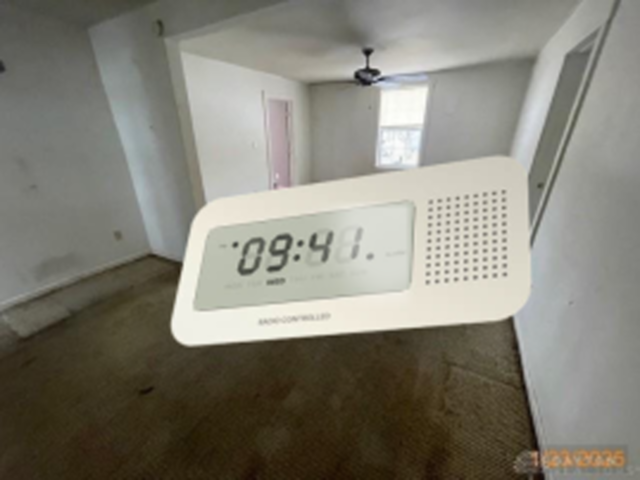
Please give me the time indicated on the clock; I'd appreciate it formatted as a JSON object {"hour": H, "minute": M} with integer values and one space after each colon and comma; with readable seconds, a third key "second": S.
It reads {"hour": 9, "minute": 41}
